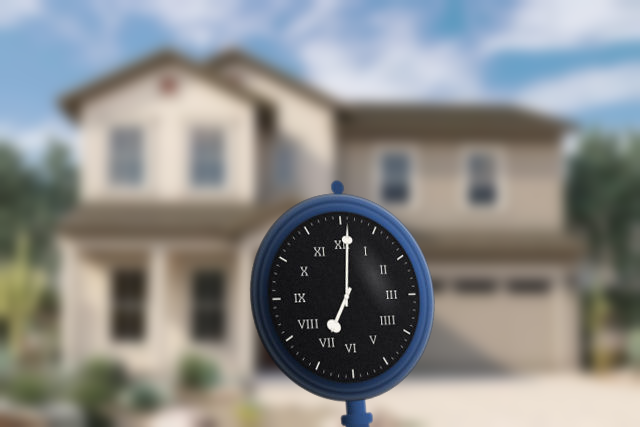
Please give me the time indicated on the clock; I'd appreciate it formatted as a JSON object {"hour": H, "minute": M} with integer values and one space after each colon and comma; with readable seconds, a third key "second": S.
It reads {"hour": 7, "minute": 1}
